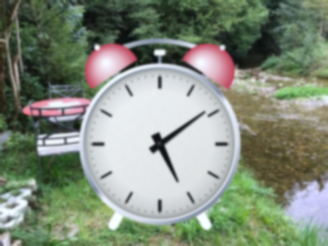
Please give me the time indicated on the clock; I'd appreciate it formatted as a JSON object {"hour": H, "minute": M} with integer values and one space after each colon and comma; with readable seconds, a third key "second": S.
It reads {"hour": 5, "minute": 9}
